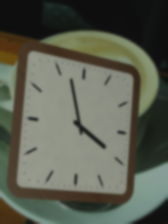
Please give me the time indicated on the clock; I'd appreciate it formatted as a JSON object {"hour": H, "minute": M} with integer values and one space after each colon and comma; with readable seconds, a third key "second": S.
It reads {"hour": 3, "minute": 57}
